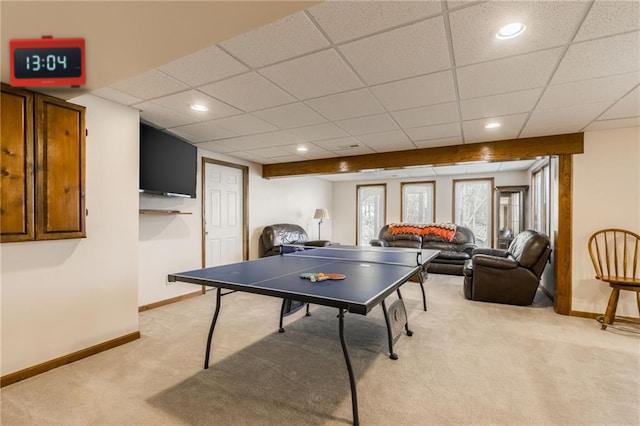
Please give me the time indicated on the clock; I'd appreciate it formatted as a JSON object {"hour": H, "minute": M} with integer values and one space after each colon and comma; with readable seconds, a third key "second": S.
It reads {"hour": 13, "minute": 4}
